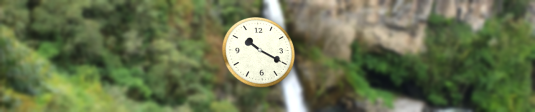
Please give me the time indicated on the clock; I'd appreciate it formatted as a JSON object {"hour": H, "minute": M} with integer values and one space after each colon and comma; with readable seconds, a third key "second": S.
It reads {"hour": 10, "minute": 20}
